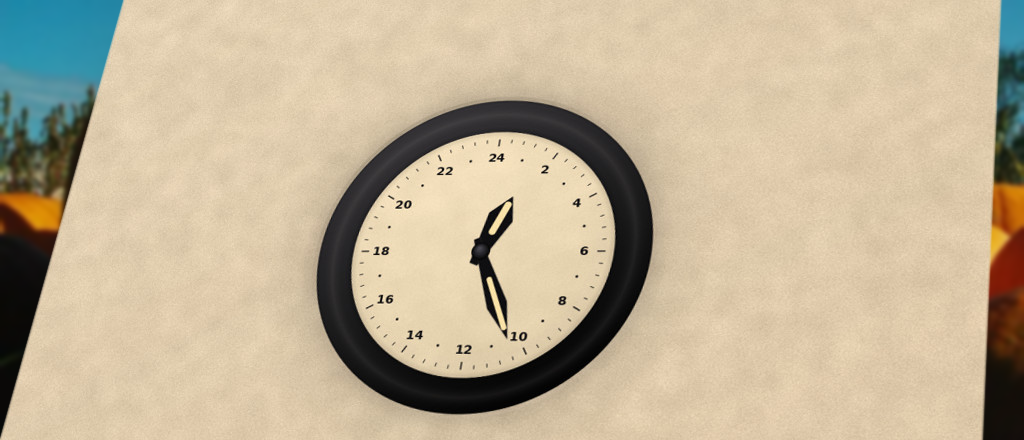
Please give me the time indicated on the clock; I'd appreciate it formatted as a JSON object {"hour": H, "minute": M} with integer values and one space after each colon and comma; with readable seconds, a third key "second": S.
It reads {"hour": 1, "minute": 26}
